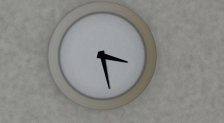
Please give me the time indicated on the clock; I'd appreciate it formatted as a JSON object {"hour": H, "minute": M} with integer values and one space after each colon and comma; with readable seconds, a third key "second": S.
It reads {"hour": 3, "minute": 28}
